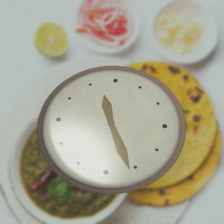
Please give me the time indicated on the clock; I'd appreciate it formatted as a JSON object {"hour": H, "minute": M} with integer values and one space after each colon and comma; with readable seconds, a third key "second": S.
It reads {"hour": 11, "minute": 26}
